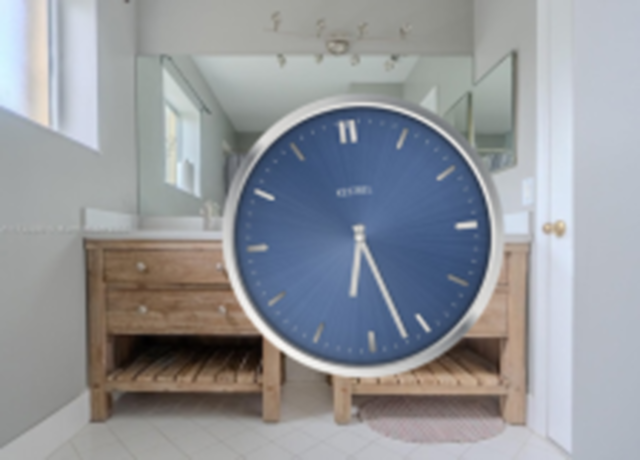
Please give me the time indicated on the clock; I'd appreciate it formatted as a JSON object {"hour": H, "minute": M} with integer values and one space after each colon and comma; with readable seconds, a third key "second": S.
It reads {"hour": 6, "minute": 27}
